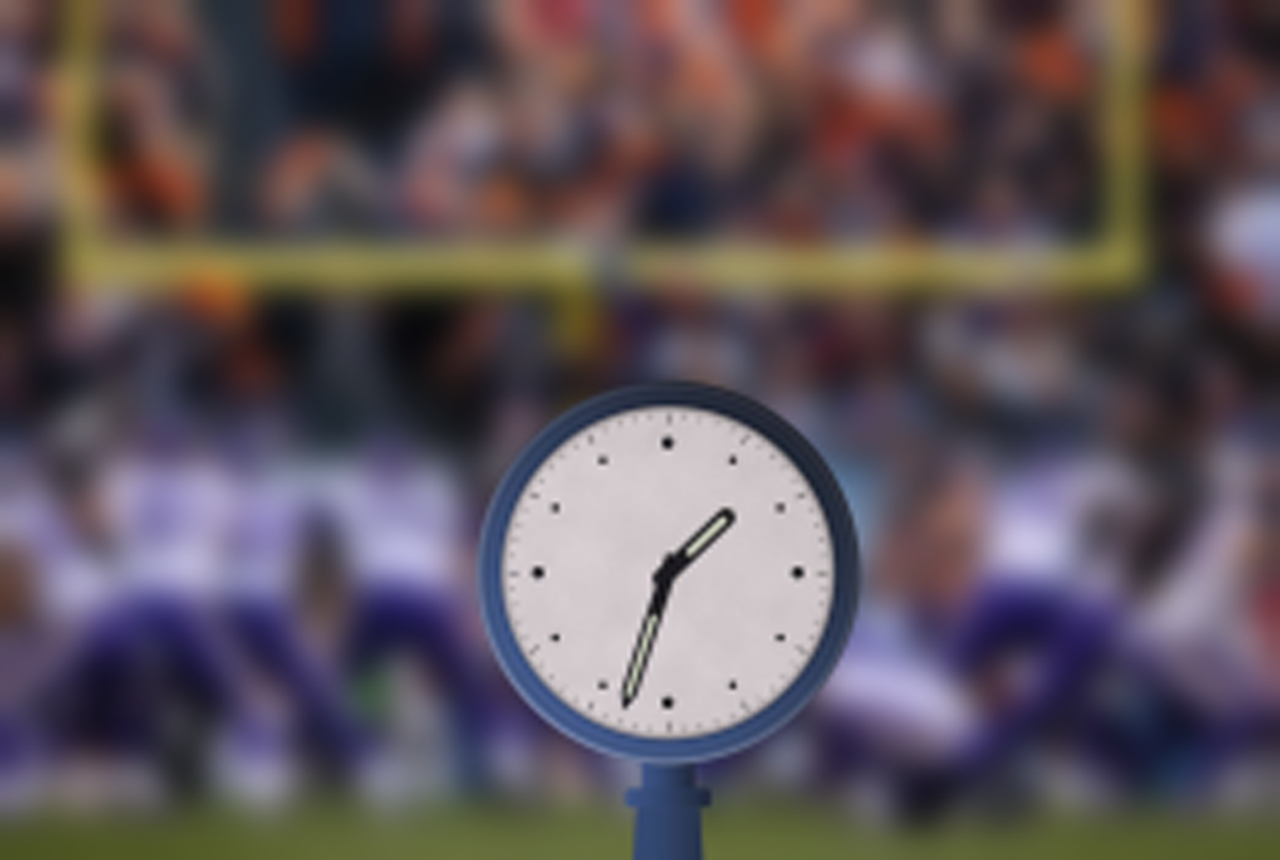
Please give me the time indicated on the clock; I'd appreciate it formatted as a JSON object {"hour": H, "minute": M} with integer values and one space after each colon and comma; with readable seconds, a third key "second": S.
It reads {"hour": 1, "minute": 33}
